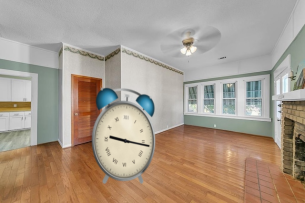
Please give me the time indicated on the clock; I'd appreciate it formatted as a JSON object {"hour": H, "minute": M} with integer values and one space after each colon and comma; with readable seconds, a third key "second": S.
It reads {"hour": 9, "minute": 16}
